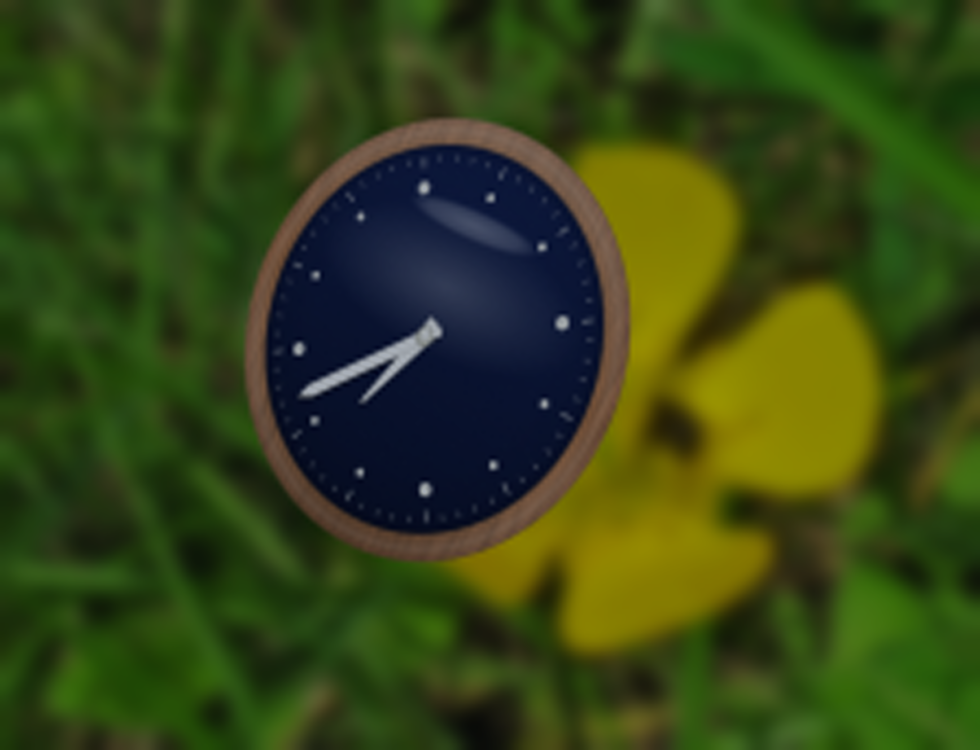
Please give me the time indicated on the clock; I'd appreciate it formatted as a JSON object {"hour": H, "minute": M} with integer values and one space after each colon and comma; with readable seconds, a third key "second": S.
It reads {"hour": 7, "minute": 42}
